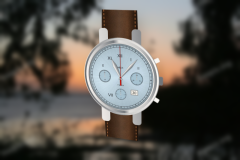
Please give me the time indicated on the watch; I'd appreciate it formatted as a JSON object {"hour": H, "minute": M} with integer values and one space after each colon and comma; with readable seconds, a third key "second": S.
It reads {"hour": 11, "minute": 7}
